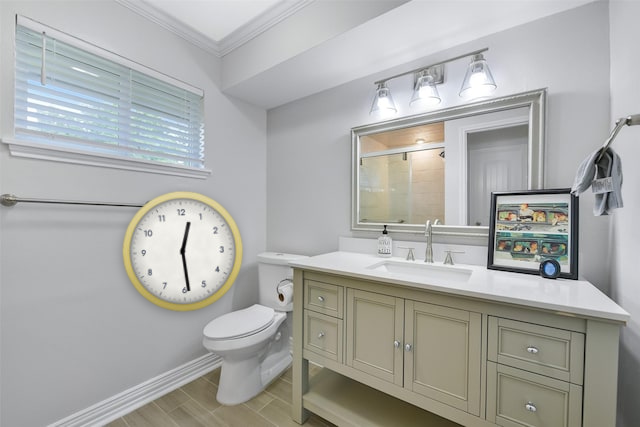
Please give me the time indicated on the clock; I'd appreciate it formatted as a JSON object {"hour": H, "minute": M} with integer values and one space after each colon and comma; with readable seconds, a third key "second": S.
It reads {"hour": 12, "minute": 29}
